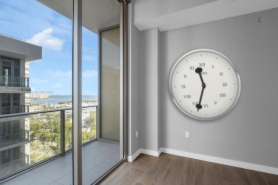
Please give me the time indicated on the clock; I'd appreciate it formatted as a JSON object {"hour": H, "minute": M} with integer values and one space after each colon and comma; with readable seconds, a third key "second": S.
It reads {"hour": 11, "minute": 33}
